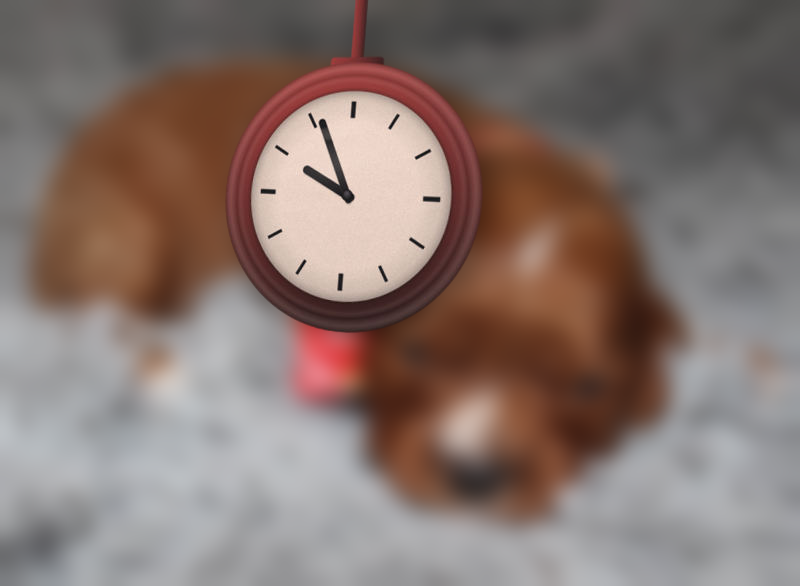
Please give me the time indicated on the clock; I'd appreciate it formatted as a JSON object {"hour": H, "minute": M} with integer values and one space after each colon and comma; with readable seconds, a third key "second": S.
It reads {"hour": 9, "minute": 56}
